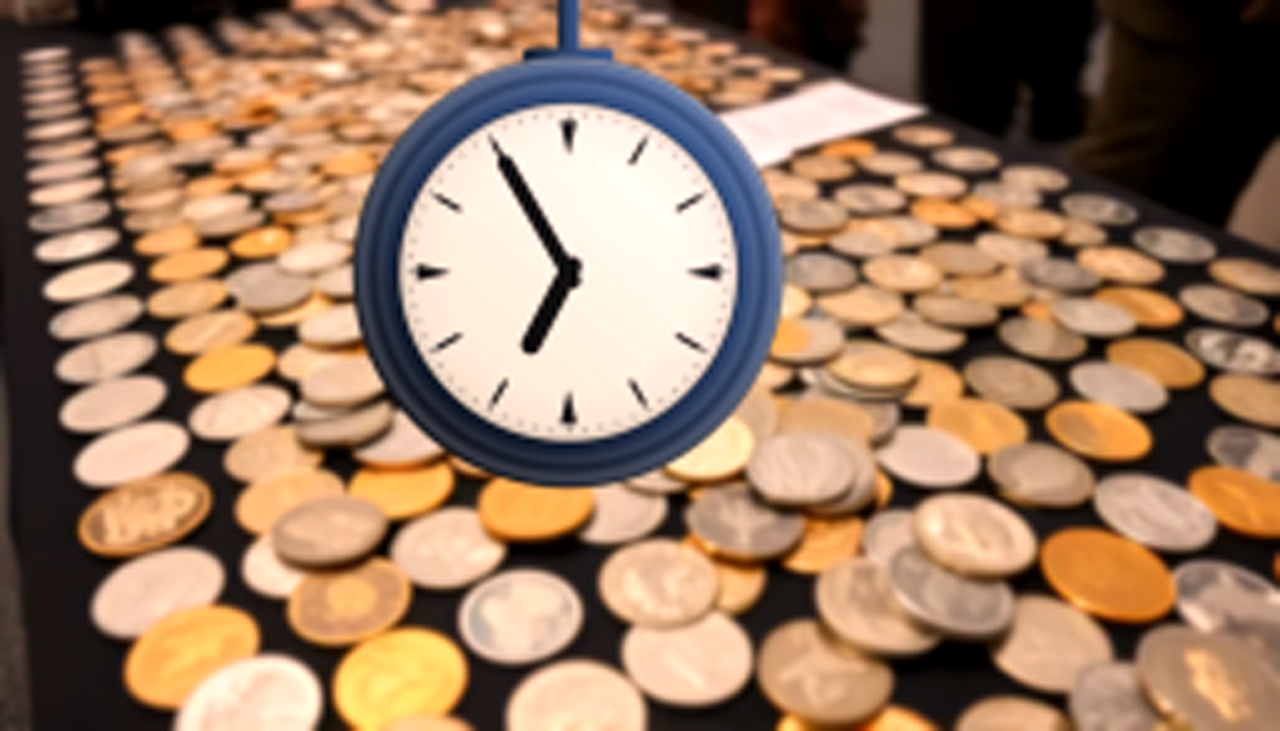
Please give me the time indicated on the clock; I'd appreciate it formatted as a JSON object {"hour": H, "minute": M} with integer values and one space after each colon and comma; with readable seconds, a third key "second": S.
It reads {"hour": 6, "minute": 55}
